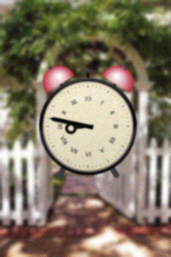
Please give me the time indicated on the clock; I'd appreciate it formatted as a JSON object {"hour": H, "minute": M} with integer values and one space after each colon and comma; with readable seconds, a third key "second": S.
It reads {"hour": 8, "minute": 47}
